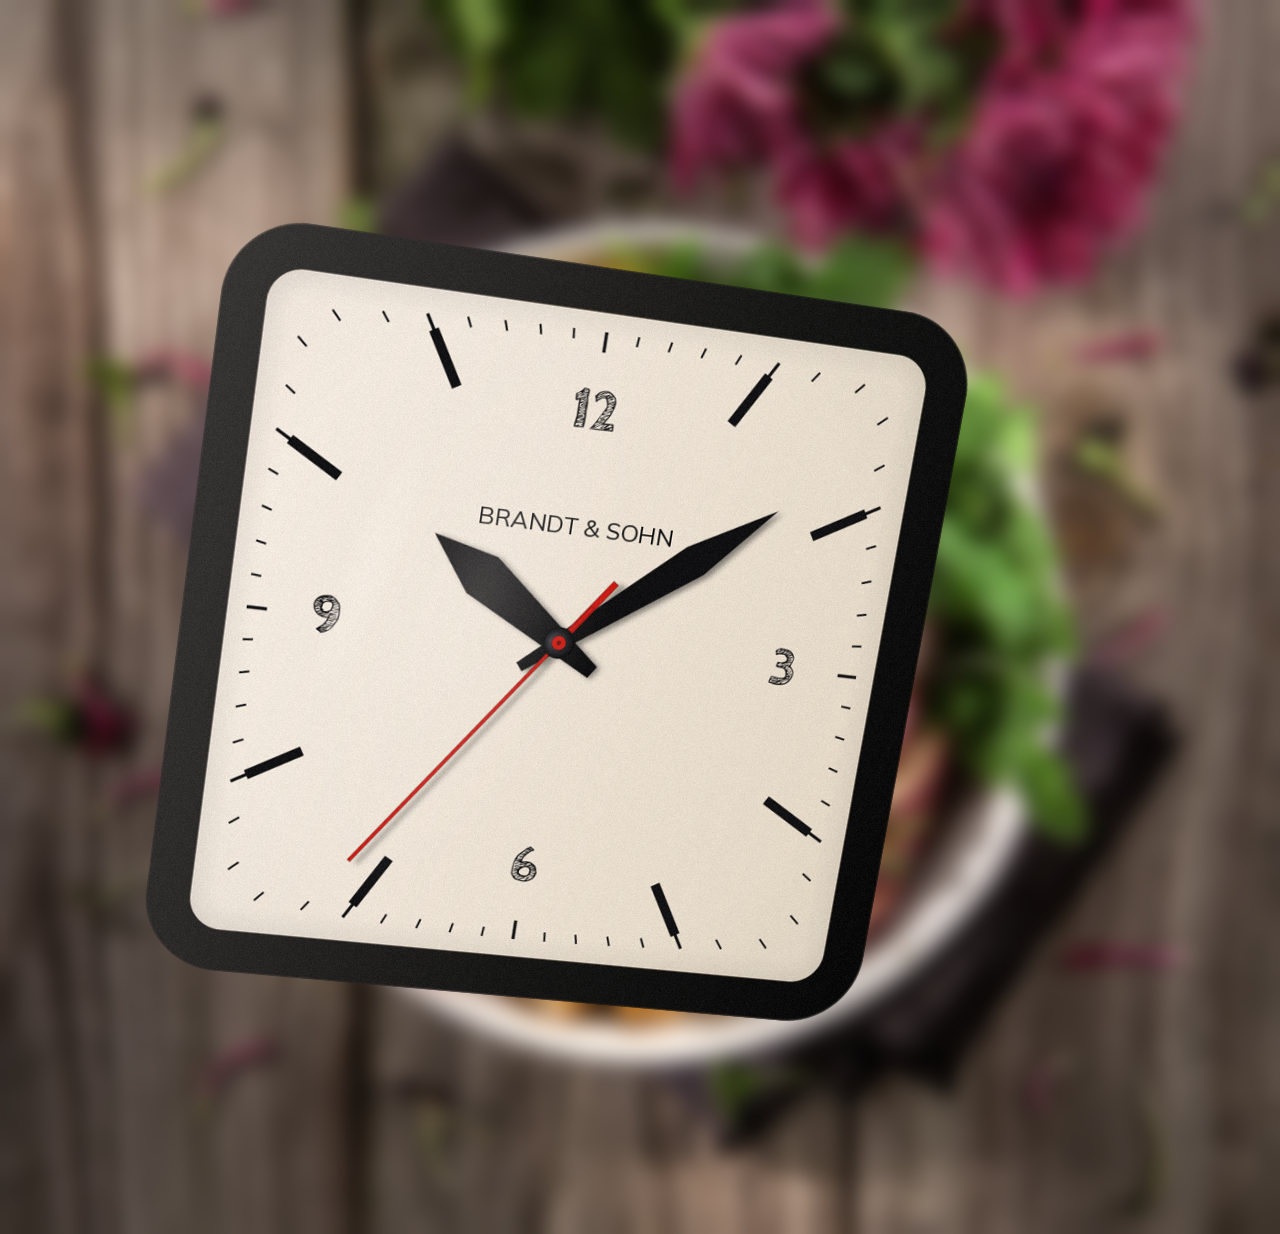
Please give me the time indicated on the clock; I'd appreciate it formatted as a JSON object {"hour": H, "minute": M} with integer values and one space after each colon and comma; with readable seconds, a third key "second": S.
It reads {"hour": 10, "minute": 8, "second": 36}
